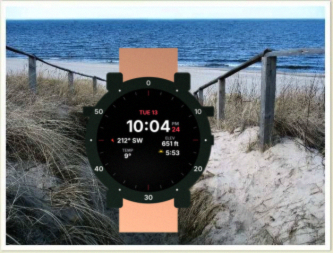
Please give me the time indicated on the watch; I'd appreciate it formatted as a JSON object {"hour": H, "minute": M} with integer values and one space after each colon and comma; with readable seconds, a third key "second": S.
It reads {"hour": 10, "minute": 4}
